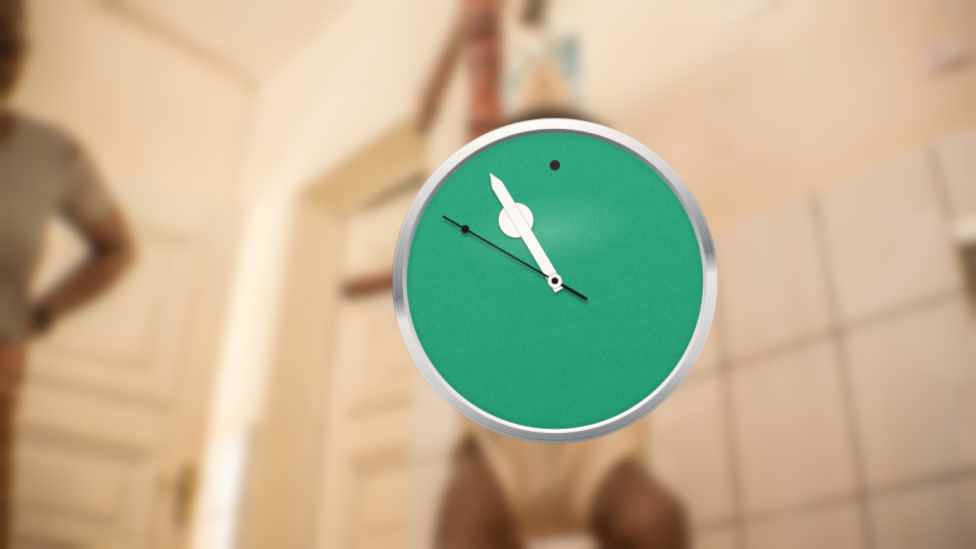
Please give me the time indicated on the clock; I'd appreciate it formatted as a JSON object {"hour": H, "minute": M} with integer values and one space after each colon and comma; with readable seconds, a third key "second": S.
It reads {"hour": 10, "minute": 54, "second": 50}
